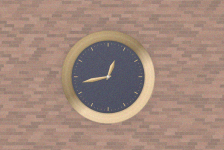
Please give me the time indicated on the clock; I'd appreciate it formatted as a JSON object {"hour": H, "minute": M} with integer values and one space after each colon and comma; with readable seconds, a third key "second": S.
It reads {"hour": 12, "minute": 43}
